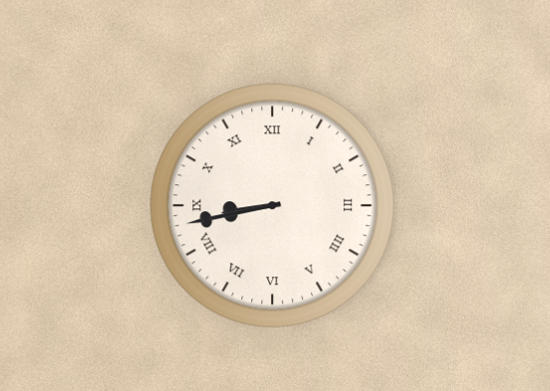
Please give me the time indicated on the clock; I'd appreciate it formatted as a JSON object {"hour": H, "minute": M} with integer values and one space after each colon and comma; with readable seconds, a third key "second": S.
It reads {"hour": 8, "minute": 43}
